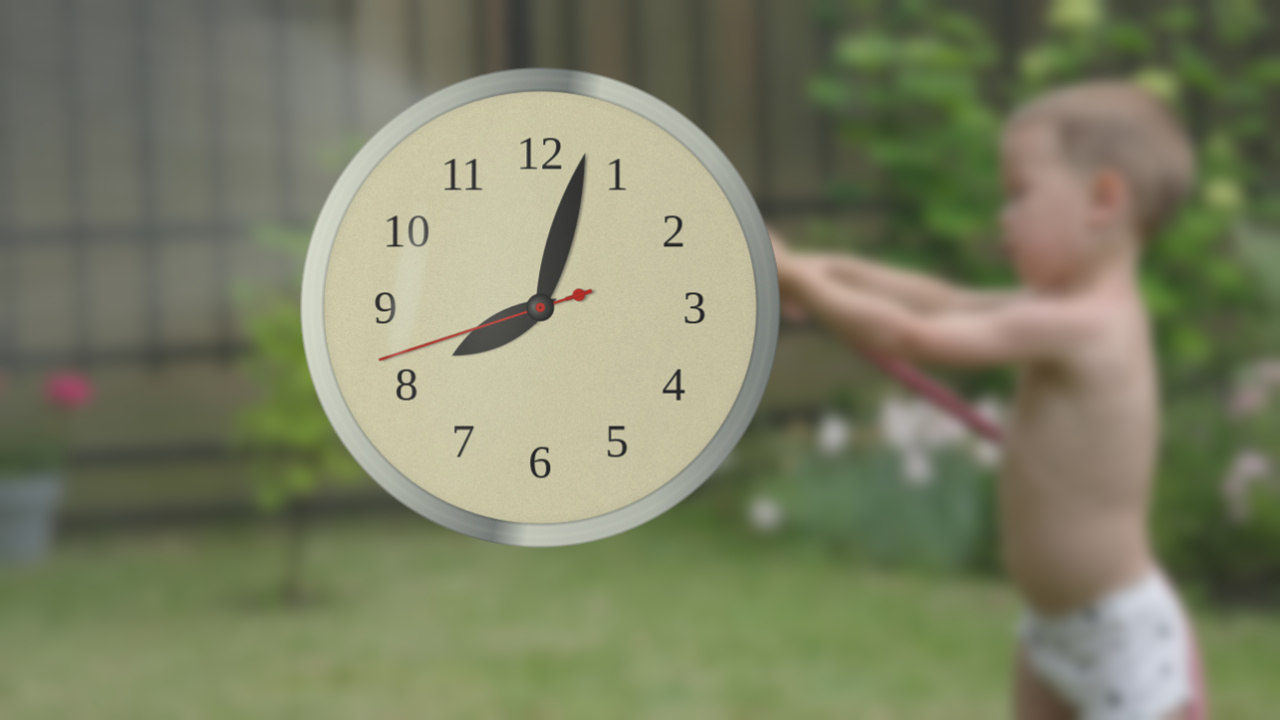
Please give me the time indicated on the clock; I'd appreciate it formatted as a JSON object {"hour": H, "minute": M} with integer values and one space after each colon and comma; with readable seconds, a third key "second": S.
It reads {"hour": 8, "minute": 2, "second": 42}
